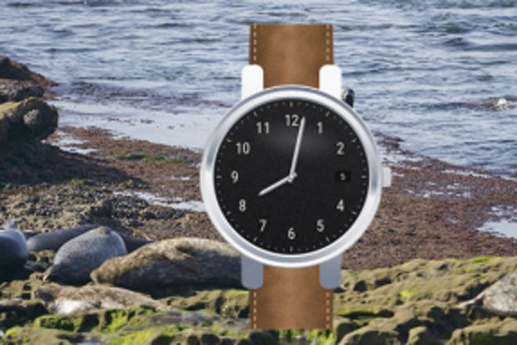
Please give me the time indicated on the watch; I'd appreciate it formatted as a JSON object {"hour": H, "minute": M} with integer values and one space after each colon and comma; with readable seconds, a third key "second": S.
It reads {"hour": 8, "minute": 2}
